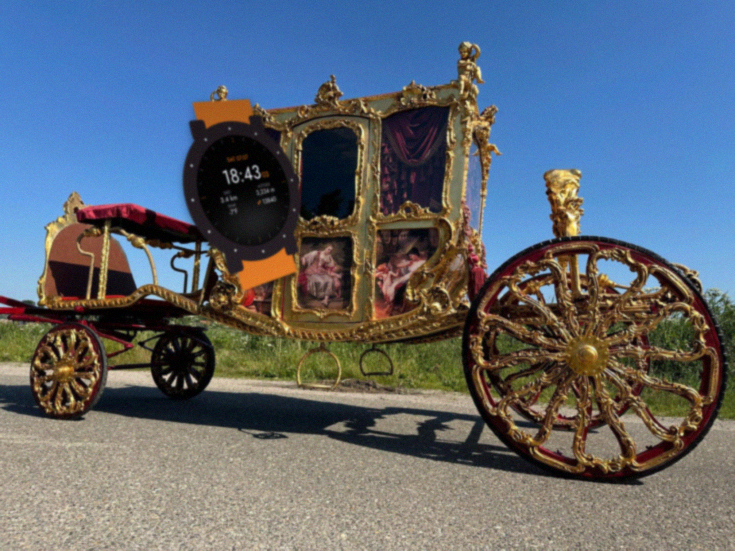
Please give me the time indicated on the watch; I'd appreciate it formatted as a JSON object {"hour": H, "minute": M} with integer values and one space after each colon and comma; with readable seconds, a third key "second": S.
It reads {"hour": 18, "minute": 43}
